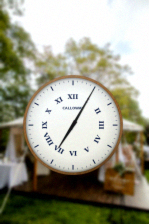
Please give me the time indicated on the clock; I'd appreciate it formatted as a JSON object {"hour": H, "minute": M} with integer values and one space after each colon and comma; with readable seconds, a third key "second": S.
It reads {"hour": 7, "minute": 5}
